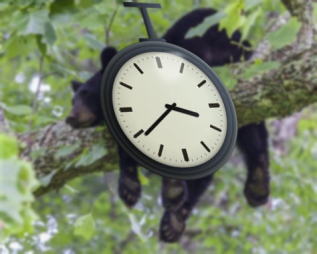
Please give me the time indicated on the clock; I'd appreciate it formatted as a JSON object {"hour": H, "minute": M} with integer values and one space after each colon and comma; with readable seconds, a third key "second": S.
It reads {"hour": 3, "minute": 39}
